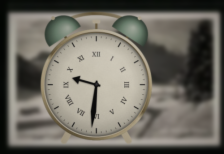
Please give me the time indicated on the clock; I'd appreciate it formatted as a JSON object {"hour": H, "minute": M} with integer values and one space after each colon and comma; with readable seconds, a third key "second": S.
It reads {"hour": 9, "minute": 31}
